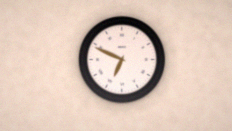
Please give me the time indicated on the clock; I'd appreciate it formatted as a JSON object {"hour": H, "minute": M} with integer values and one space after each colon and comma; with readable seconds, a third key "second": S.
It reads {"hour": 6, "minute": 49}
